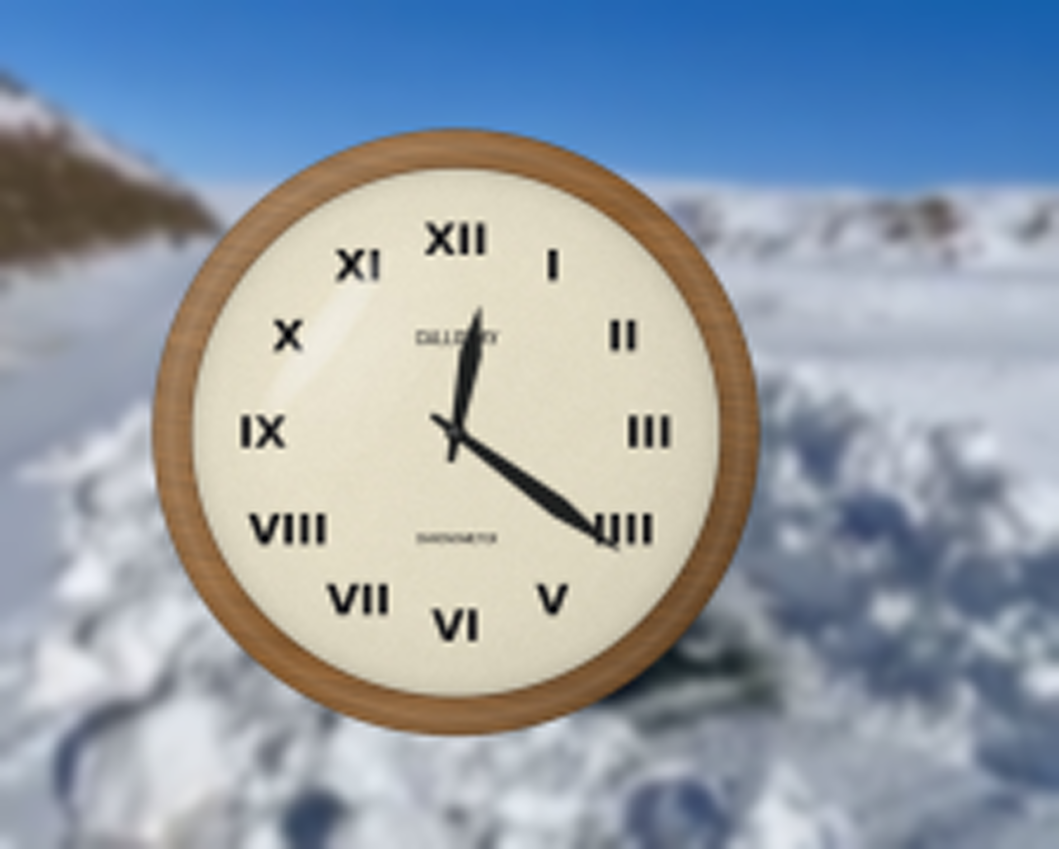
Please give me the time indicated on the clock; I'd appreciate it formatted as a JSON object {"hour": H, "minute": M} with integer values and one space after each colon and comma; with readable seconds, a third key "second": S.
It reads {"hour": 12, "minute": 21}
